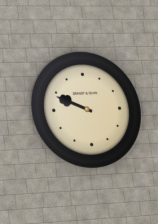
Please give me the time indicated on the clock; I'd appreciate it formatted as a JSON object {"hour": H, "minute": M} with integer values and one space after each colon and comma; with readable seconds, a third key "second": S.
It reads {"hour": 9, "minute": 49}
